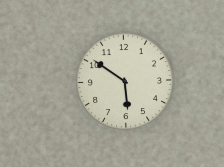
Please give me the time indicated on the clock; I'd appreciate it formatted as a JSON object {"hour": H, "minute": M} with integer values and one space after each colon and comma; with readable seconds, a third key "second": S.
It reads {"hour": 5, "minute": 51}
